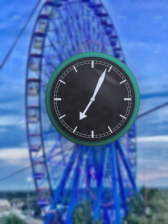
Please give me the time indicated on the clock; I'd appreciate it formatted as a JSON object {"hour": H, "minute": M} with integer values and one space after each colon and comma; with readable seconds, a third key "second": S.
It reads {"hour": 7, "minute": 4}
